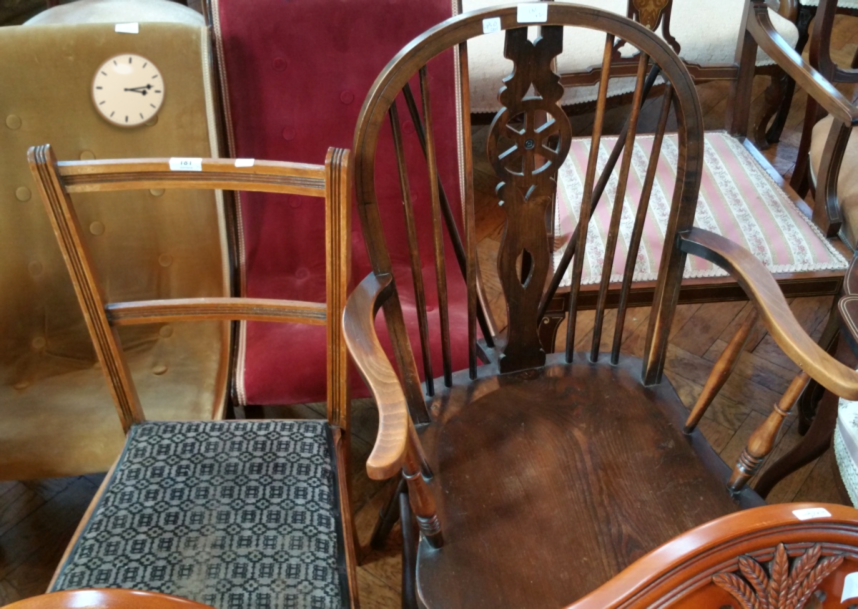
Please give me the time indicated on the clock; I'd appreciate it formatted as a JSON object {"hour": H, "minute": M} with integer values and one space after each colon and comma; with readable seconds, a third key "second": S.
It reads {"hour": 3, "minute": 13}
